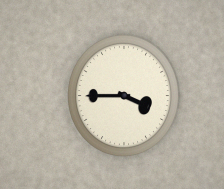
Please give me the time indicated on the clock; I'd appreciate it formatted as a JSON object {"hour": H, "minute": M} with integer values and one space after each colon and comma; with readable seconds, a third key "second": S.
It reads {"hour": 3, "minute": 45}
